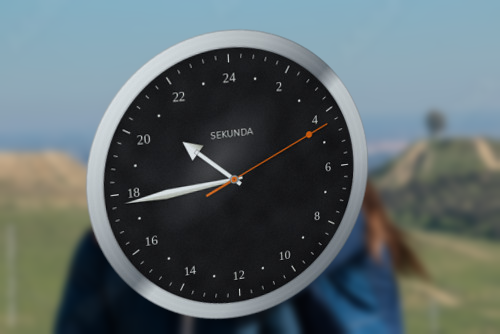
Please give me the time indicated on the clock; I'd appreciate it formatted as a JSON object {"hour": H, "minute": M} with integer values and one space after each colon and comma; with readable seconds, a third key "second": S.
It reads {"hour": 20, "minute": 44, "second": 11}
